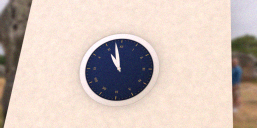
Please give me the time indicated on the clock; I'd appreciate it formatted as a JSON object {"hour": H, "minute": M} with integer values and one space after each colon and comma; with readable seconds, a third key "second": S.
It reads {"hour": 10, "minute": 58}
